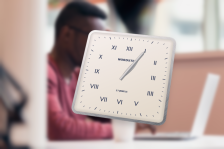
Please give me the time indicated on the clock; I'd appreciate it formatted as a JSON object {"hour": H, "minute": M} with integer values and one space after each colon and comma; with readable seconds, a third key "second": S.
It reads {"hour": 1, "minute": 5}
